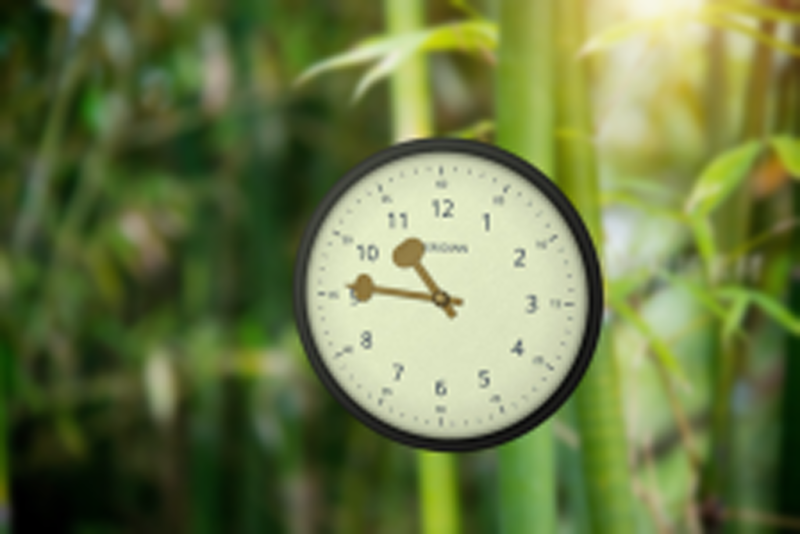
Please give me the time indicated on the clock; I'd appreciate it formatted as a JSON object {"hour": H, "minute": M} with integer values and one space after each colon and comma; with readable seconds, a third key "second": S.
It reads {"hour": 10, "minute": 46}
